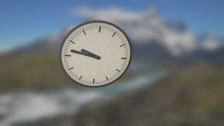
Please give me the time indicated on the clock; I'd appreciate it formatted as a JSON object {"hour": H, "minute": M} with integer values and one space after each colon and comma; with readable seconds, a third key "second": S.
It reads {"hour": 9, "minute": 47}
